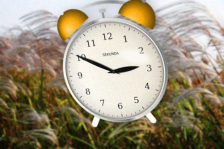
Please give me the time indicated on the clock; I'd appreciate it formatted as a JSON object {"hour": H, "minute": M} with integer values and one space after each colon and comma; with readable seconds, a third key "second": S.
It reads {"hour": 2, "minute": 50}
